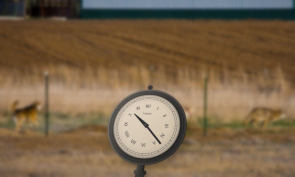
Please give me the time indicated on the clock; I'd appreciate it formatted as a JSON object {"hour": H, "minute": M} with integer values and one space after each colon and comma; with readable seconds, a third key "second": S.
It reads {"hour": 10, "minute": 23}
